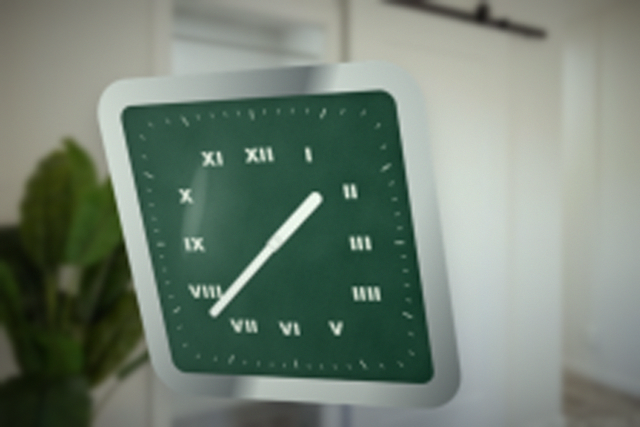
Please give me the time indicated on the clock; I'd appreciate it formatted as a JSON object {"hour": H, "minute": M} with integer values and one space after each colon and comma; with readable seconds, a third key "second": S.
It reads {"hour": 1, "minute": 38}
